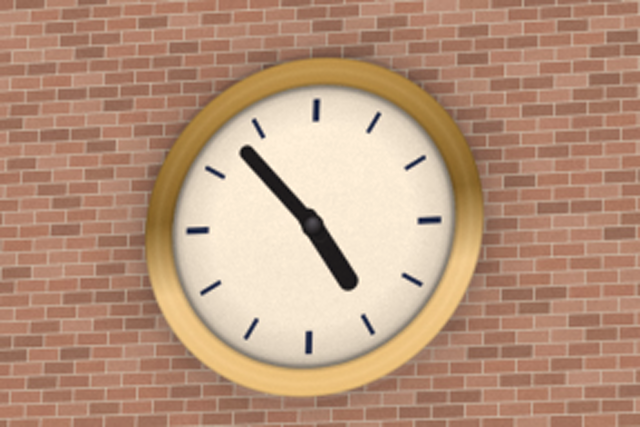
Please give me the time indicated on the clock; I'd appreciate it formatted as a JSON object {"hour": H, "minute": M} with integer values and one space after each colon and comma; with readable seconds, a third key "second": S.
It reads {"hour": 4, "minute": 53}
